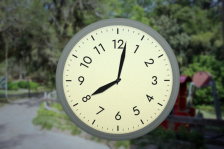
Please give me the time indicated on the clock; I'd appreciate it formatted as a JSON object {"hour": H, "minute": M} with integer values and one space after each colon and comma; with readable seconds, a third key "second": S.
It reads {"hour": 8, "minute": 2}
